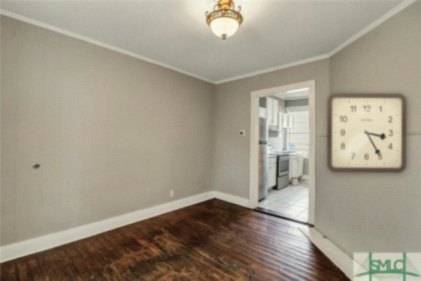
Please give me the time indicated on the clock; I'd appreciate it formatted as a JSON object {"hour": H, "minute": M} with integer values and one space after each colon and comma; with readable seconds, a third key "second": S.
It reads {"hour": 3, "minute": 25}
